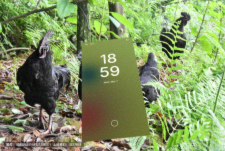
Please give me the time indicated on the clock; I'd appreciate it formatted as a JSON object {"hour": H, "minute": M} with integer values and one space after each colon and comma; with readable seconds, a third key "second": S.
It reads {"hour": 18, "minute": 59}
